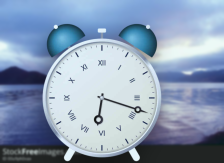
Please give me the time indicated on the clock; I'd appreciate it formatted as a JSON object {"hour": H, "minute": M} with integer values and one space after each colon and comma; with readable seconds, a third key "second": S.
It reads {"hour": 6, "minute": 18}
